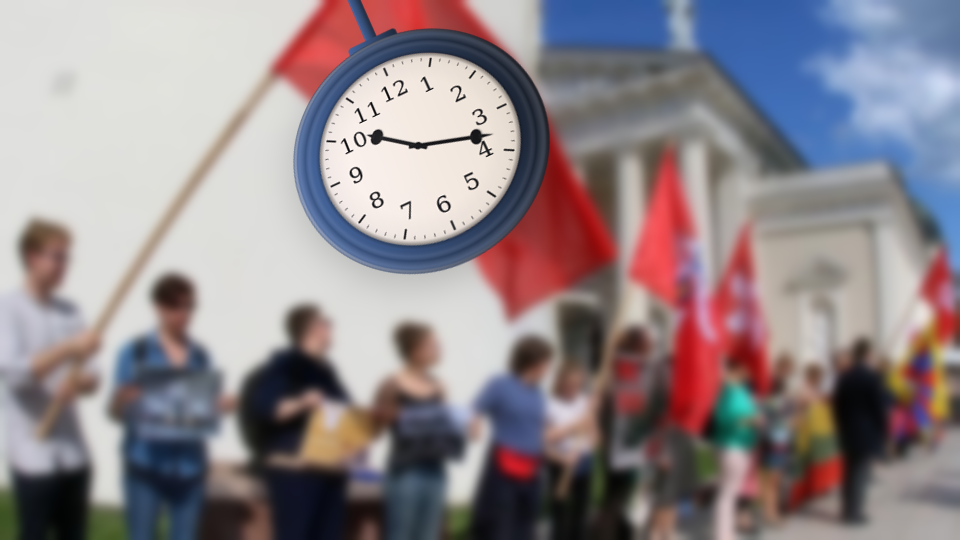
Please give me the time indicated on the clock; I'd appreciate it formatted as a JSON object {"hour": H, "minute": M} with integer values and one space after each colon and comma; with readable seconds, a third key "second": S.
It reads {"hour": 10, "minute": 18}
